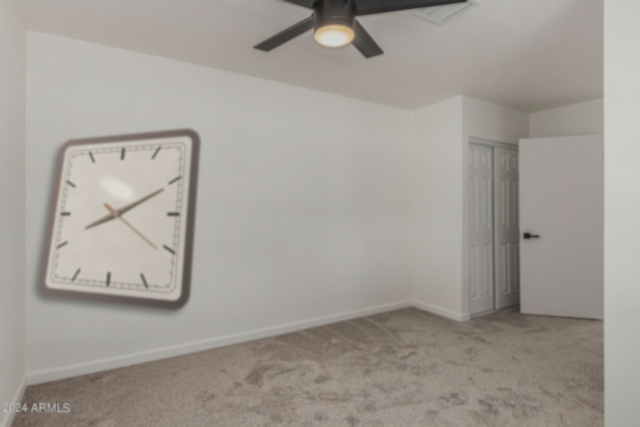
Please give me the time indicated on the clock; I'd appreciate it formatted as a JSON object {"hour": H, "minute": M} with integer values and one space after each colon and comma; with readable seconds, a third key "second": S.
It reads {"hour": 8, "minute": 10, "second": 21}
